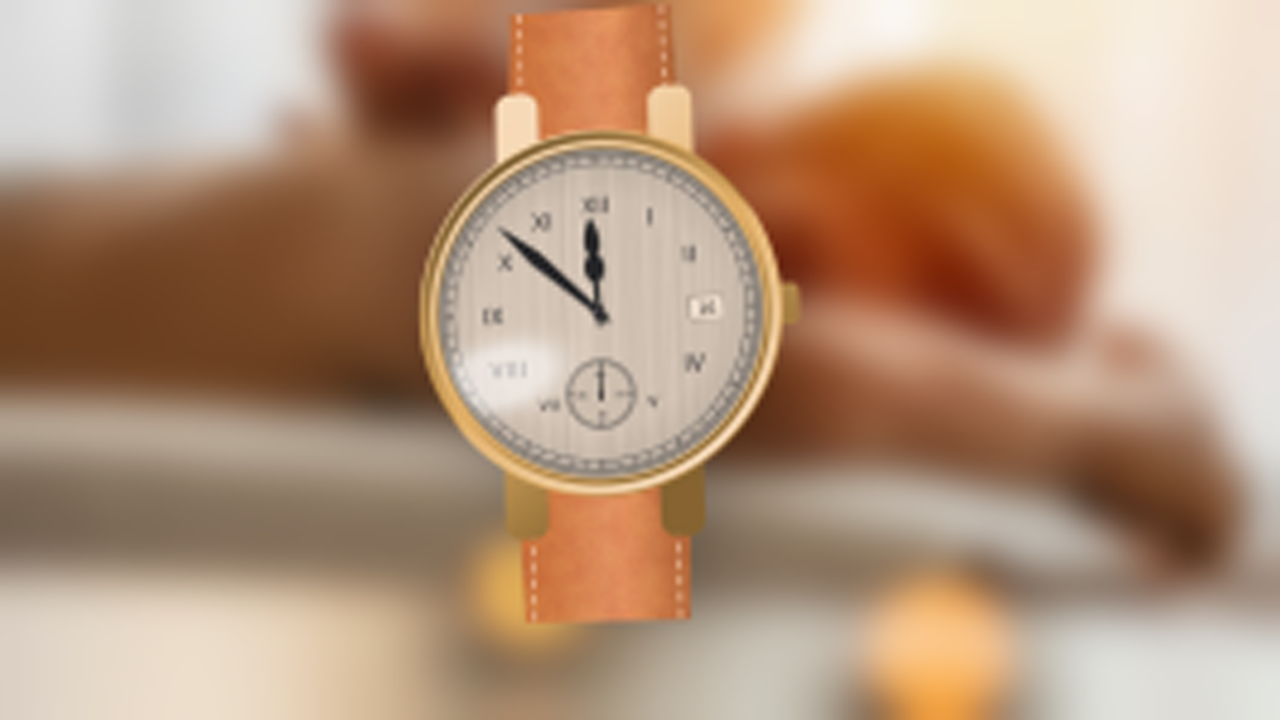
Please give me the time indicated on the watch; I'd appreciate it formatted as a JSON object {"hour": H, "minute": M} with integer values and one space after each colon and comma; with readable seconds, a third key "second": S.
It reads {"hour": 11, "minute": 52}
